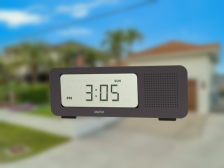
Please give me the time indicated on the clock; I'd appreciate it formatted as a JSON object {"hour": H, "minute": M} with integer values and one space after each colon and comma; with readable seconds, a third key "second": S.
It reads {"hour": 3, "minute": 5}
